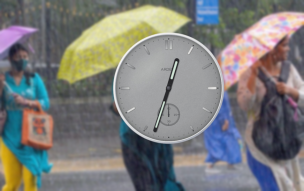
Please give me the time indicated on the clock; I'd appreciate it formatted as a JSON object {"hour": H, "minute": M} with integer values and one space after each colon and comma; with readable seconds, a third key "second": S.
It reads {"hour": 12, "minute": 33}
